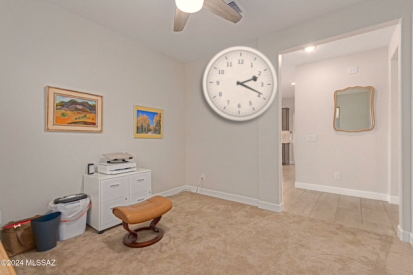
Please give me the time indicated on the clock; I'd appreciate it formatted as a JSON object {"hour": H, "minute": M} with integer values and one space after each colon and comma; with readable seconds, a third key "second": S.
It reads {"hour": 2, "minute": 19}
